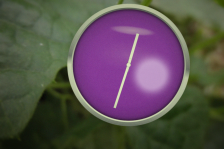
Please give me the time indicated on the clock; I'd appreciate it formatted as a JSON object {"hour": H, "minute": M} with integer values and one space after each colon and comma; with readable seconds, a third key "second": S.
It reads {"hour": 12, "minute": 33}
